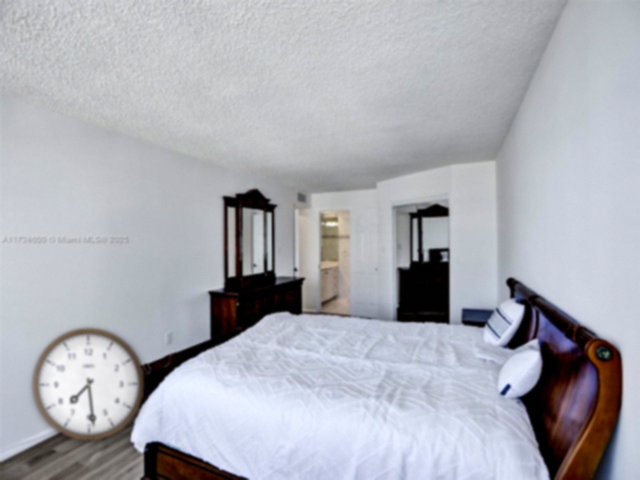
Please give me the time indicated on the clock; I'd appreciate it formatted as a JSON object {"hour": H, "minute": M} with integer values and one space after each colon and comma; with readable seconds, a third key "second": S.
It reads {"hour": 7, "minute": 29}
